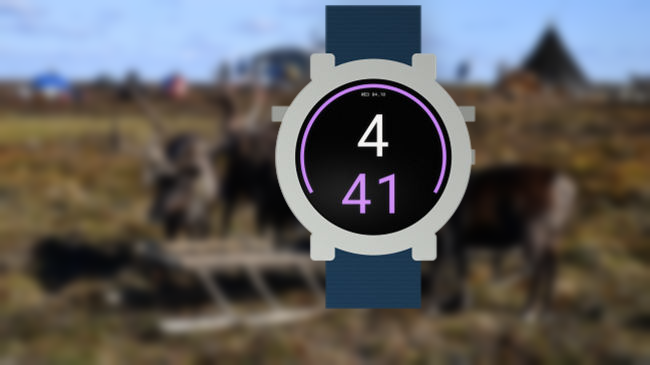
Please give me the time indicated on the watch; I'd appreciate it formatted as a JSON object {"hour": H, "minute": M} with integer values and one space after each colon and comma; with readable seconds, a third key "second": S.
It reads {"hour": 4, "minute": 41}
